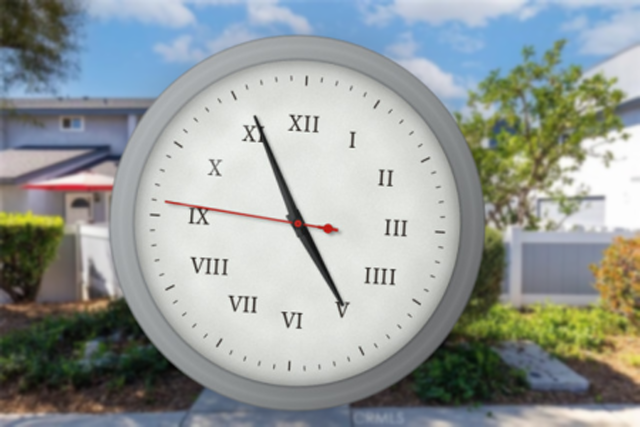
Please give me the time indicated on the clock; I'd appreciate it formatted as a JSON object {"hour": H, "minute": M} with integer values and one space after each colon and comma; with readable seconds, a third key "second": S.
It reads {"hour": 4, "minute": 55, "second": 46}
